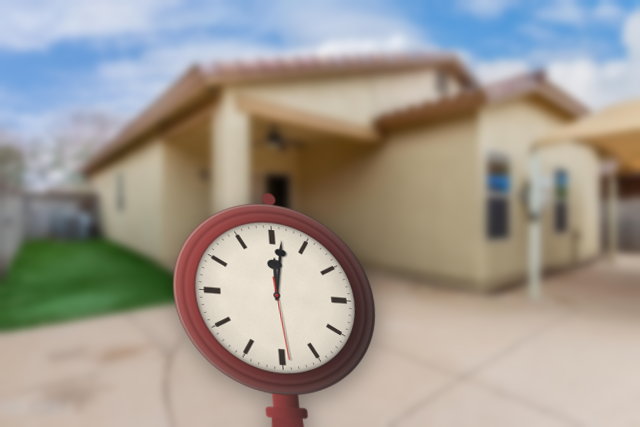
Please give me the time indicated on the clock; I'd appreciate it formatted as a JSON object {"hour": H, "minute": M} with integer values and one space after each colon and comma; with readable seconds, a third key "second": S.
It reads {"hour": 12, "minute": 1, "second": 29}
